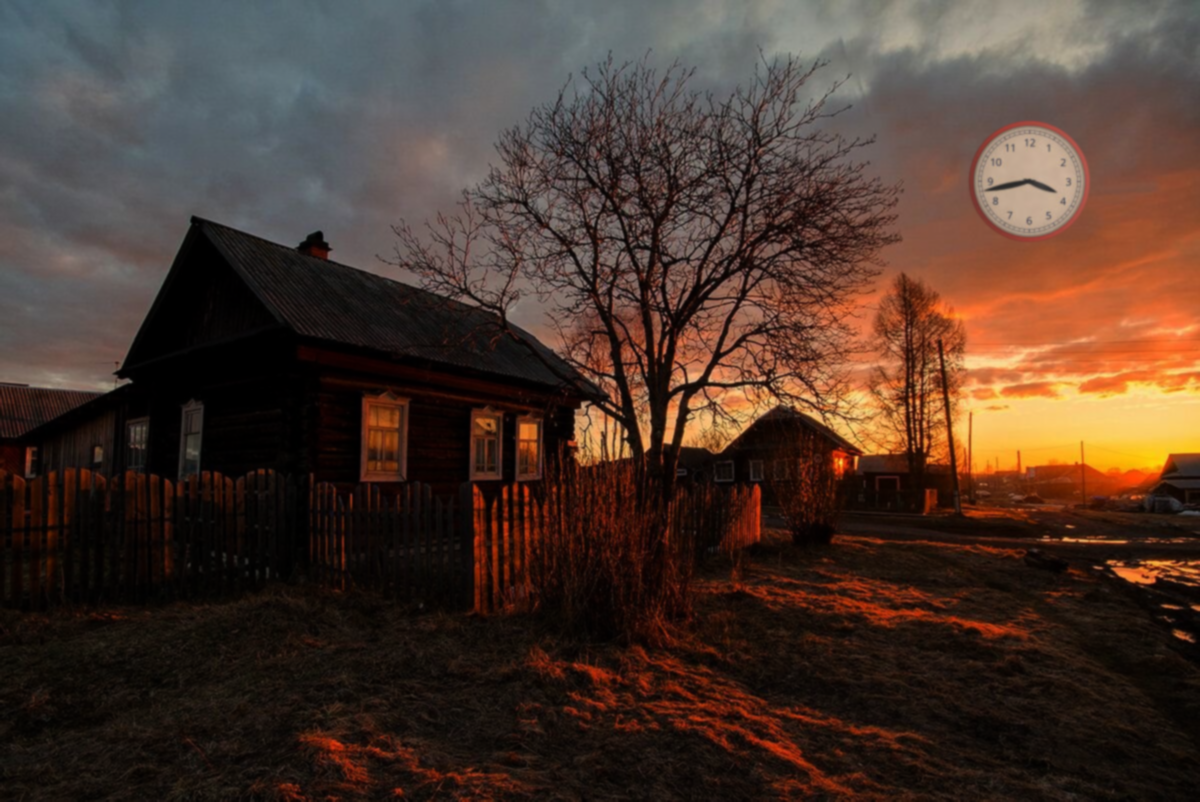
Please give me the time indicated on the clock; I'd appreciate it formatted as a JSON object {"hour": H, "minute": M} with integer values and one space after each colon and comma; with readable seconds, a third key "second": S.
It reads {"hour": 3, "minute": 43}
